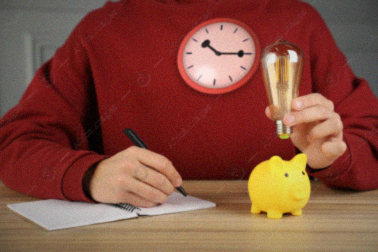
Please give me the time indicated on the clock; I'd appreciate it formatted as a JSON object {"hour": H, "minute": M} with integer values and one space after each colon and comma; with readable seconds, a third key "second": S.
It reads {"hour": 10, "minute": 15}
